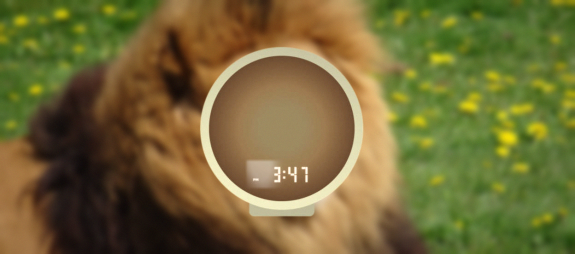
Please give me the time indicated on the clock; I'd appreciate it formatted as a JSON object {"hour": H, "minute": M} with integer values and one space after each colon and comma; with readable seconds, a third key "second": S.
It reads {"hour": 3, "minute": 47}
